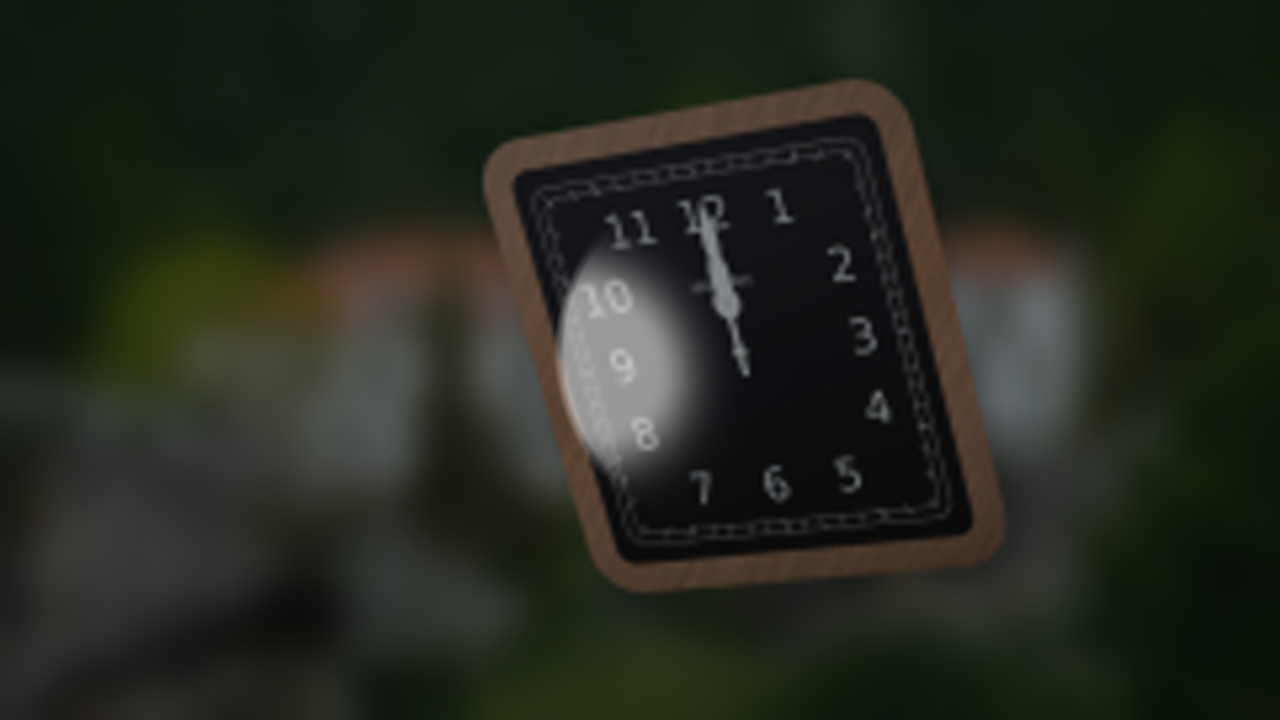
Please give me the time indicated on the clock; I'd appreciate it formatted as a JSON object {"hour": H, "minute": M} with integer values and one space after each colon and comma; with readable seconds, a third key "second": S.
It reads {"hour": 12, "minute": 0}
